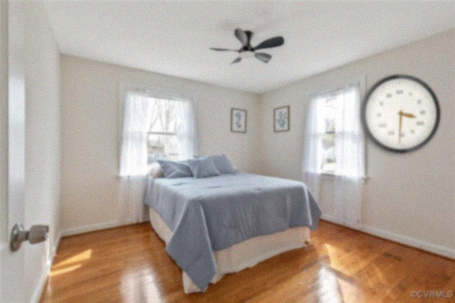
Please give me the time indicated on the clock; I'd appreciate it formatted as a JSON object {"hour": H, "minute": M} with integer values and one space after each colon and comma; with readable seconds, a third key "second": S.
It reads {"hour": 3, "minute": 31}
